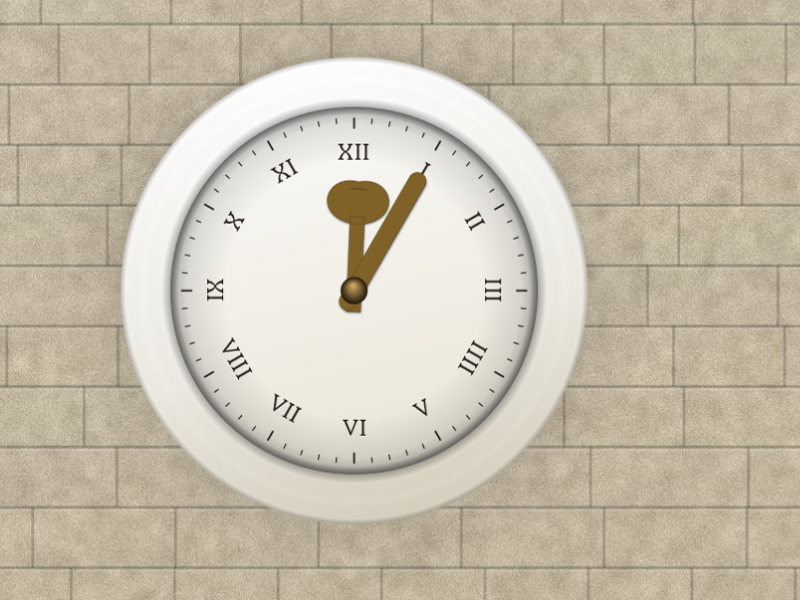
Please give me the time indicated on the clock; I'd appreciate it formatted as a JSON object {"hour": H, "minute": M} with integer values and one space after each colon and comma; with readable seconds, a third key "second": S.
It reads {"hour": 12, "minute": 5}
